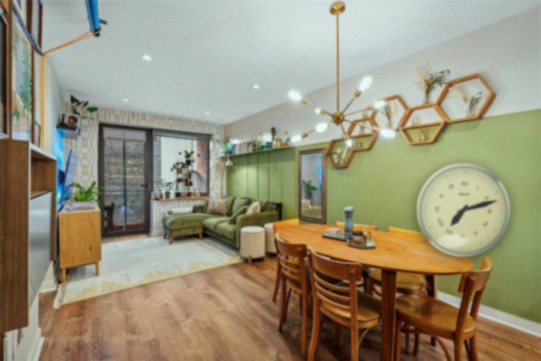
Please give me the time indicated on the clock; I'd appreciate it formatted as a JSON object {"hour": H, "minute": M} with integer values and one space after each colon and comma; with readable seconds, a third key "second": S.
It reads {"hour": 7, "minute": 12}
